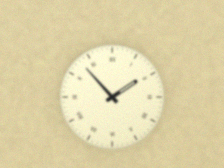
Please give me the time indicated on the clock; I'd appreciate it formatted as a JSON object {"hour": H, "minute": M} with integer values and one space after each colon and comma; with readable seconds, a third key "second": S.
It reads {"hour": 1, "minute": 53}
